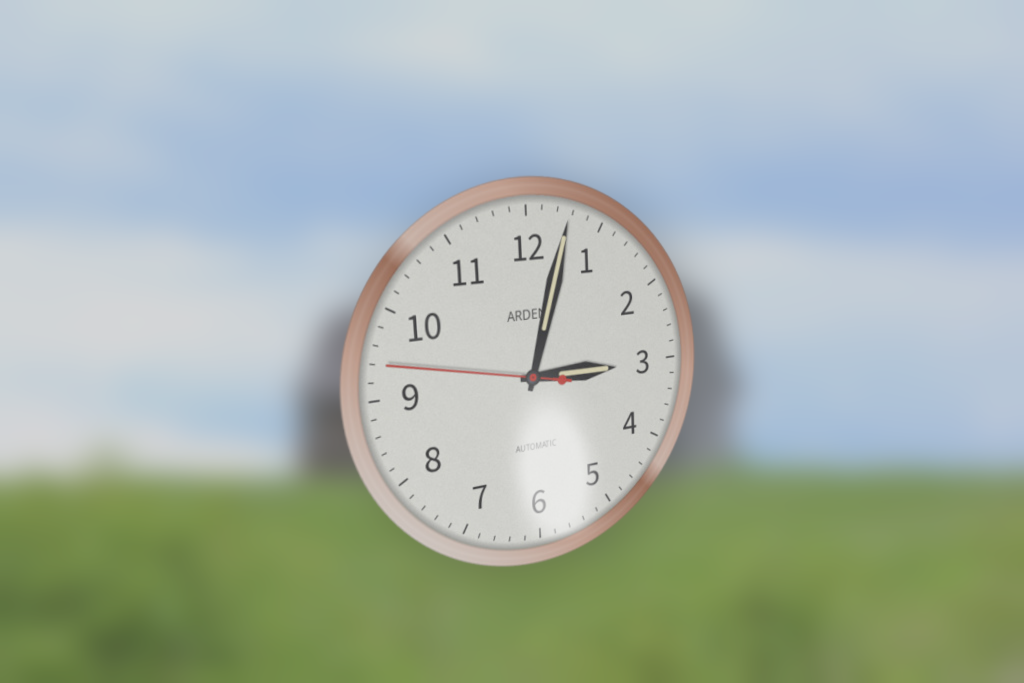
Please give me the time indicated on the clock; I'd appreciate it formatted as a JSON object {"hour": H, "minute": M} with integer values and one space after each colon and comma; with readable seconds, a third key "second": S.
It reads {"hour": 3, "minute": 2, "second": 47}
